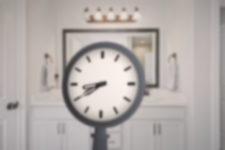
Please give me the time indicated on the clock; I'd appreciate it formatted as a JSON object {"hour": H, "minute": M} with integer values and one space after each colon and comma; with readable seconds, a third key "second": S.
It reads {"hour": 8, "minute": 40}
